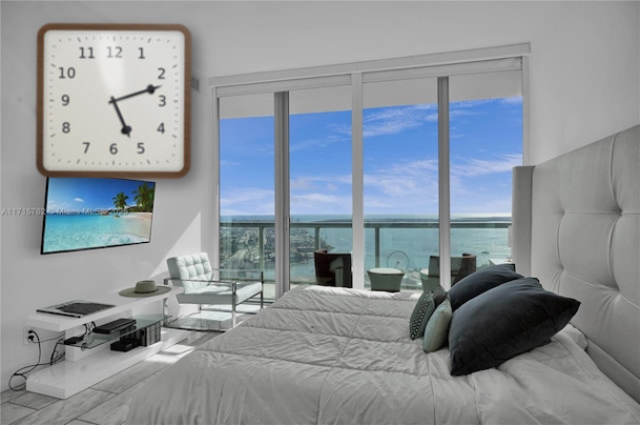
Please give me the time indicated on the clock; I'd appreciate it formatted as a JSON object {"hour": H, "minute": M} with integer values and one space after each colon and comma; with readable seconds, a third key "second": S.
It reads {"hour": 5, "minute": 12}
